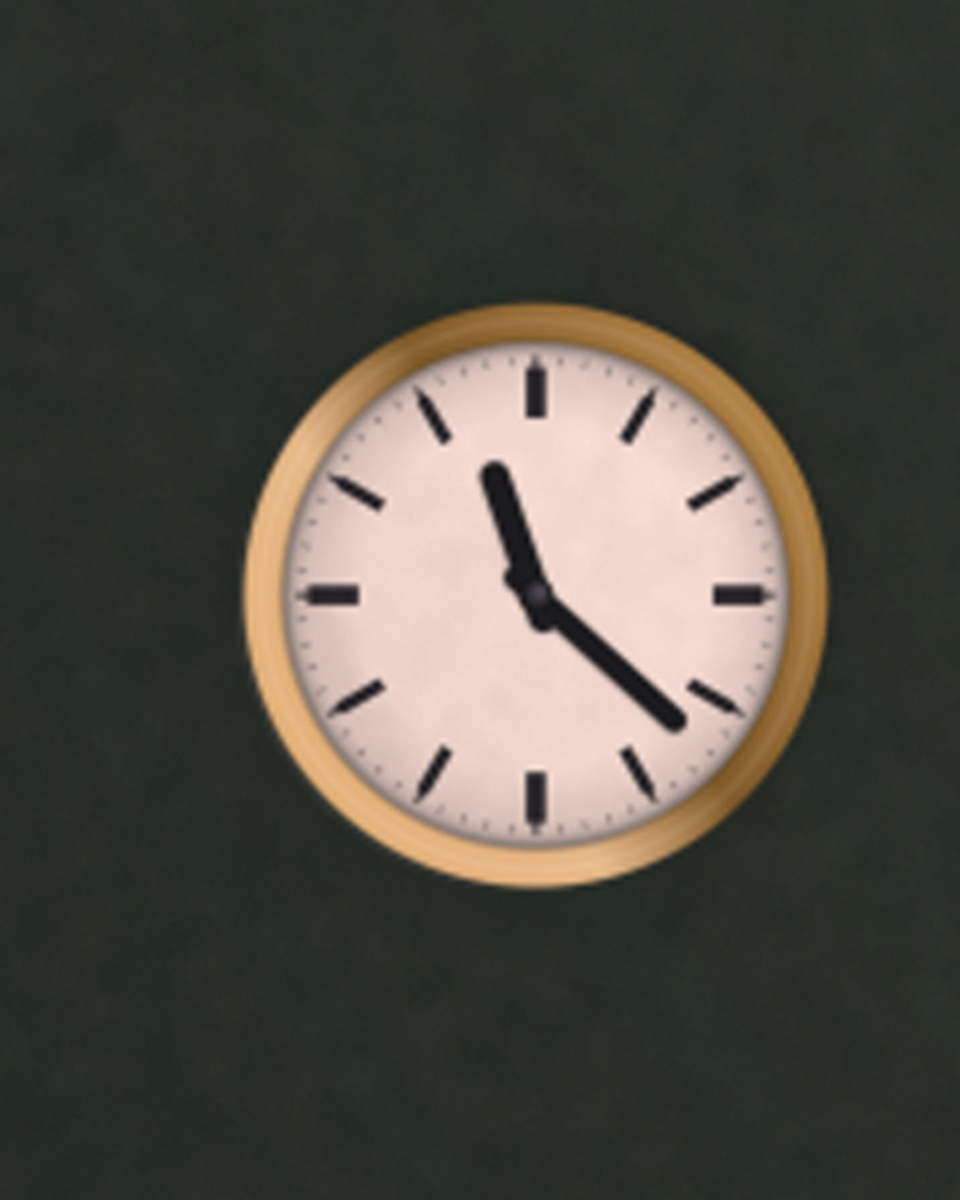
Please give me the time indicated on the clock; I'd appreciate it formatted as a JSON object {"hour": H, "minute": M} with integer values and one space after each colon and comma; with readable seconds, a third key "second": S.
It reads {"hour": 11, "minute": 22}
